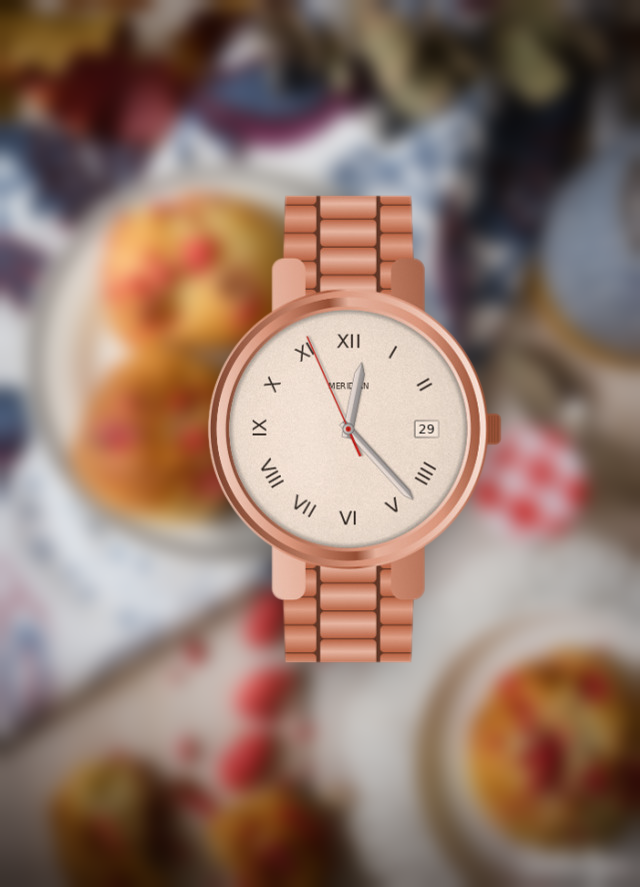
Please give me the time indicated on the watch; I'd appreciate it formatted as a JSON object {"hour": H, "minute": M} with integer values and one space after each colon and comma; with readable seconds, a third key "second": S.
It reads {"hour": 12, "minute": 22, "second": 56}
